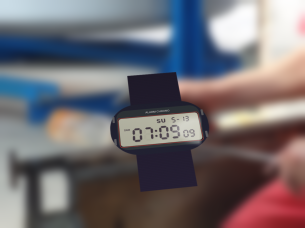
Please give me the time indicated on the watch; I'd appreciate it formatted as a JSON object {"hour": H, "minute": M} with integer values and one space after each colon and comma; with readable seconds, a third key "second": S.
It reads {"hour": 7, "minute": 9, "second": 9}
